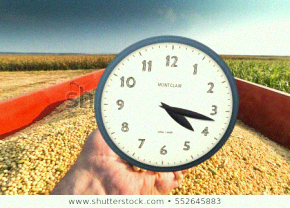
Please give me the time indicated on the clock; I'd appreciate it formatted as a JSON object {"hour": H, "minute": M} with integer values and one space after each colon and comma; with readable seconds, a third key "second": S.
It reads {"hour": 4, "minute": 17}
